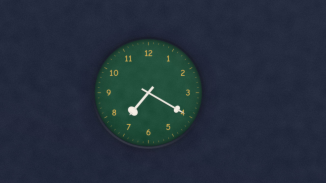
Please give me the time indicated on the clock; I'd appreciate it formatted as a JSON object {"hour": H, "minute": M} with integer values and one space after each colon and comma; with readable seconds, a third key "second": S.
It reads {"hour": 7, "minute": 20}
